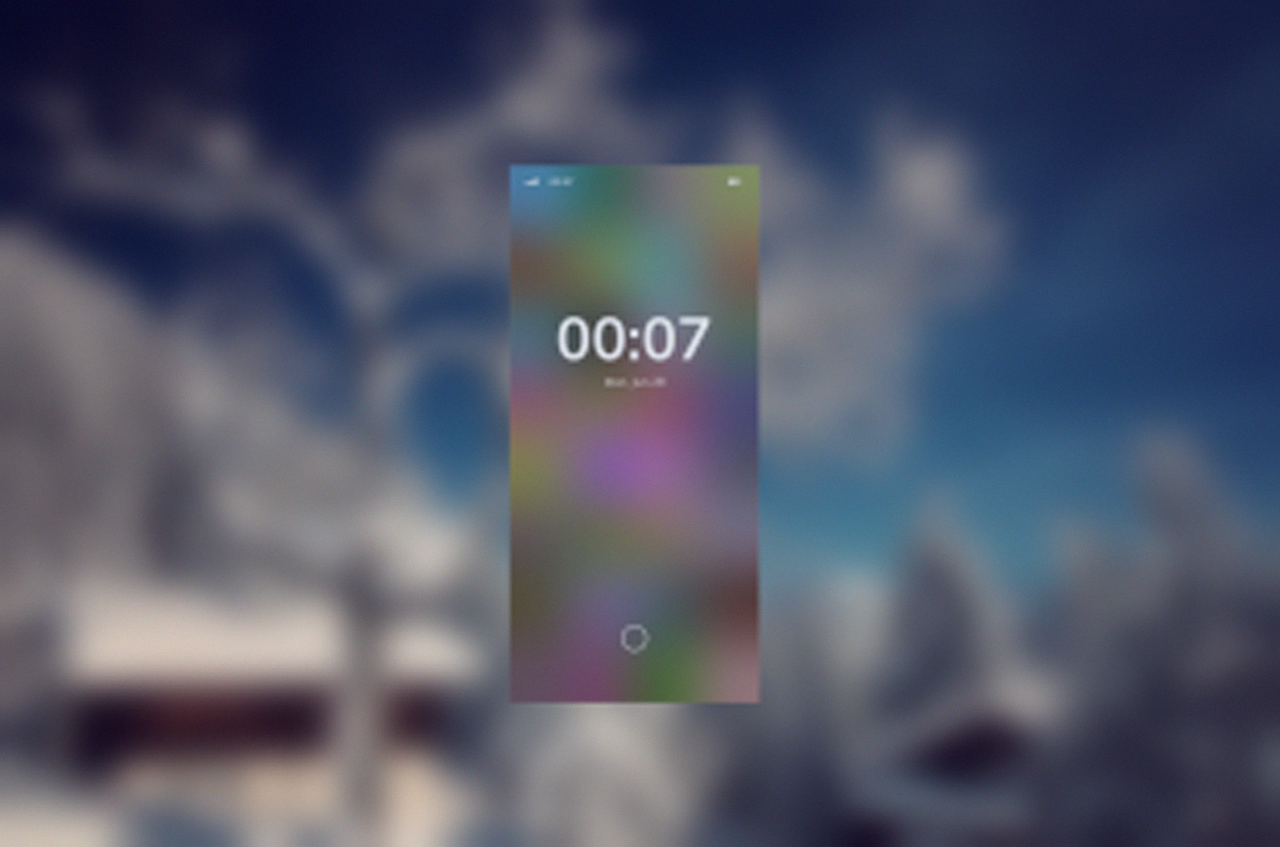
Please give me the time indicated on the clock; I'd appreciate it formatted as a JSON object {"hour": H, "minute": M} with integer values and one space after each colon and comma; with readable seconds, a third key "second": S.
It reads {"hour": 0, "minute": 7}
